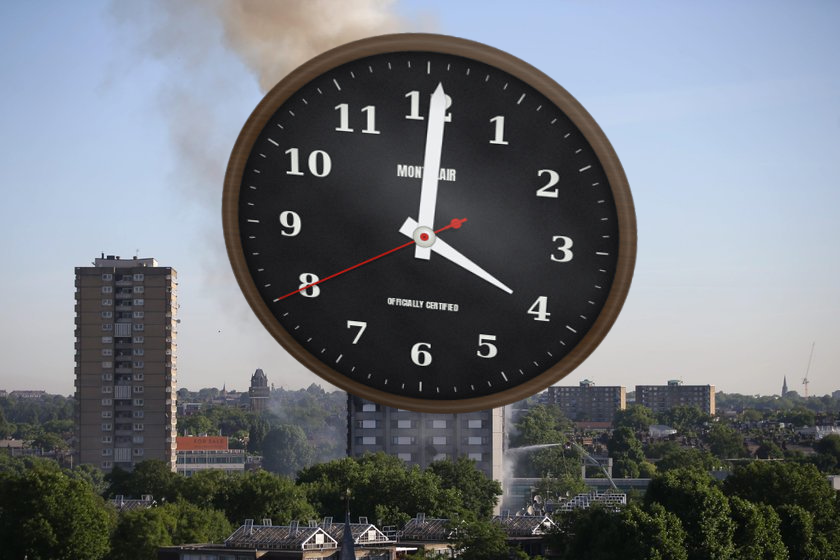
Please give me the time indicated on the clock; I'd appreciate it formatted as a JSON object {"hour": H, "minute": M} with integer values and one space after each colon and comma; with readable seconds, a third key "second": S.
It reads {"hour": 4, "minute": 0, "second": 40}
